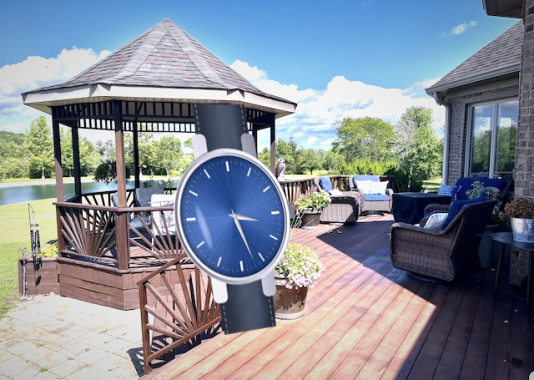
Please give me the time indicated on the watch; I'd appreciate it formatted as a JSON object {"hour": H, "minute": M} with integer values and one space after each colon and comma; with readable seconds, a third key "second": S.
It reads {"hour": 3, "minute": 27}
